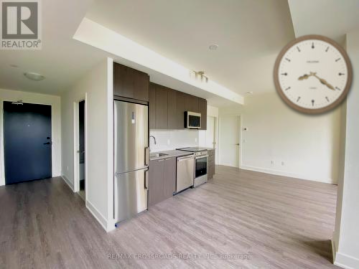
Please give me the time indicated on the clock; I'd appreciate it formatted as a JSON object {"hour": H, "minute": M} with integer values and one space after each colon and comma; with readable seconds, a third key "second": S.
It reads {"hour": 8, "minute": 21}
